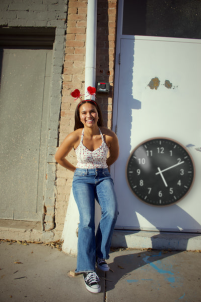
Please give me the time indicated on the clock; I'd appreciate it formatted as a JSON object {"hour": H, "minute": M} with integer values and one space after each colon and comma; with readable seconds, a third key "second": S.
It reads {"hour": 5, "minute": 11}
